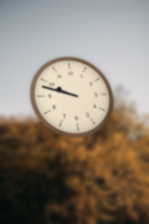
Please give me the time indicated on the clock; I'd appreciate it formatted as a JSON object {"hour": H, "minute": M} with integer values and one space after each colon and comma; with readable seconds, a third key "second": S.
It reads {"hour": 9, "minute": 48}
